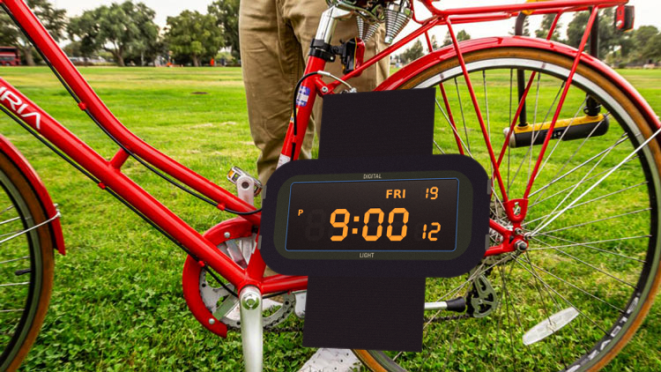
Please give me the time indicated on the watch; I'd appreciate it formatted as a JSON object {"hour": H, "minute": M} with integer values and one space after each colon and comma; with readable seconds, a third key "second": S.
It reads {"hour": 9, "minute": 0, "second": 12}
